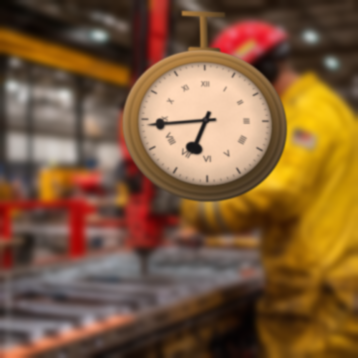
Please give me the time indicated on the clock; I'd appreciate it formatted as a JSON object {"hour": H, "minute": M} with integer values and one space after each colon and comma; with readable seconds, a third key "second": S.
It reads {"hour": 6, "minute": 44}
